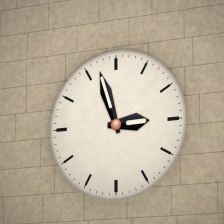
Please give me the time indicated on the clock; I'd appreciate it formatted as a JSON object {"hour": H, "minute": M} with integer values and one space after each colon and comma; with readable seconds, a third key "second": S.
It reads {"hour": 2, "minute": 57}
